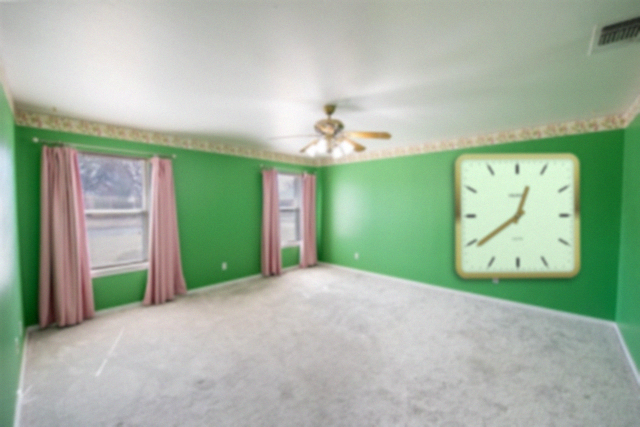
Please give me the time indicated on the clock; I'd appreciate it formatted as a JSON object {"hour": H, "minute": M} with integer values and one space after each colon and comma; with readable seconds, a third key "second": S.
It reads {"hour": 12, "minute": 39}
